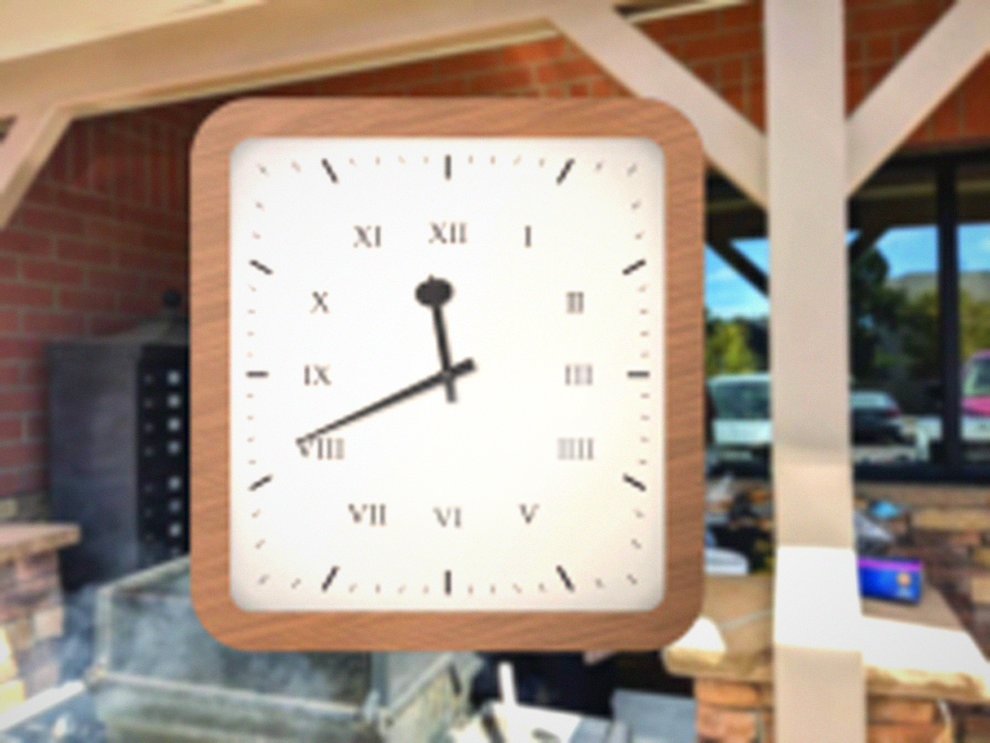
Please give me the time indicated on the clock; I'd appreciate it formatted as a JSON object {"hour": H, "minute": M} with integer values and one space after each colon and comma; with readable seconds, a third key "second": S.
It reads {"hour": 11, "minute": 41}
